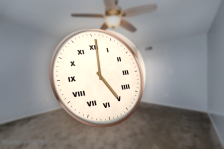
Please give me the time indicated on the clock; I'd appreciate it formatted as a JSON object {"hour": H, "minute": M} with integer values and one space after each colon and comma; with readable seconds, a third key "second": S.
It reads {"hour": 5, "minute": 1}
